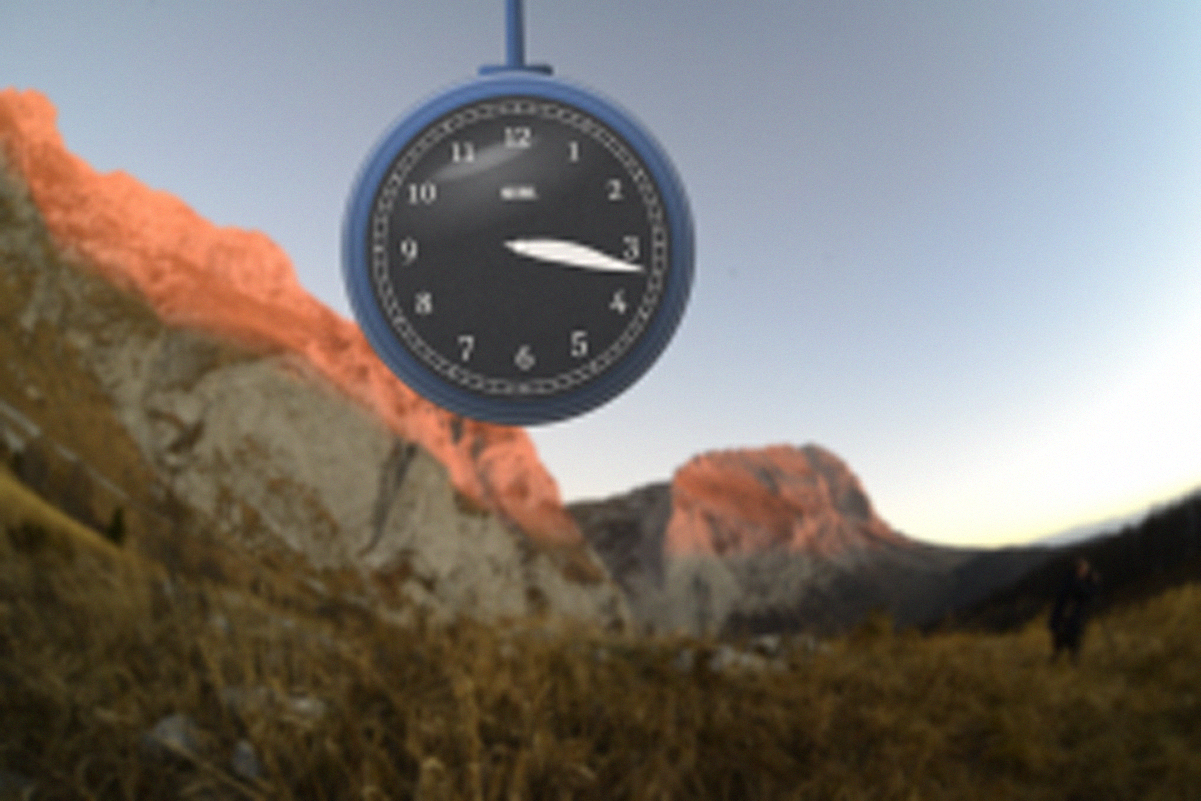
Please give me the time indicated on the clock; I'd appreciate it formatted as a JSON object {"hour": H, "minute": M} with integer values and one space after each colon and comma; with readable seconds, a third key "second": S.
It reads {"hour": 3, "minute": 17}
